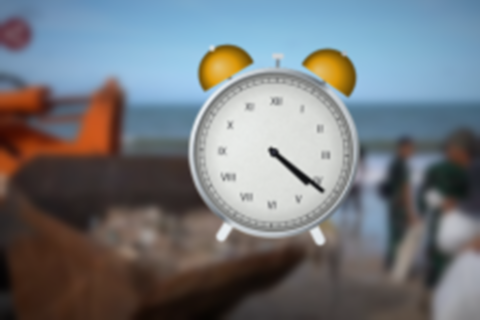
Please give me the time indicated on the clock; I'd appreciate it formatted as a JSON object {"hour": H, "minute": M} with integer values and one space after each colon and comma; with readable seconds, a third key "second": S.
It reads {"hour": 4, "minute": 21}
